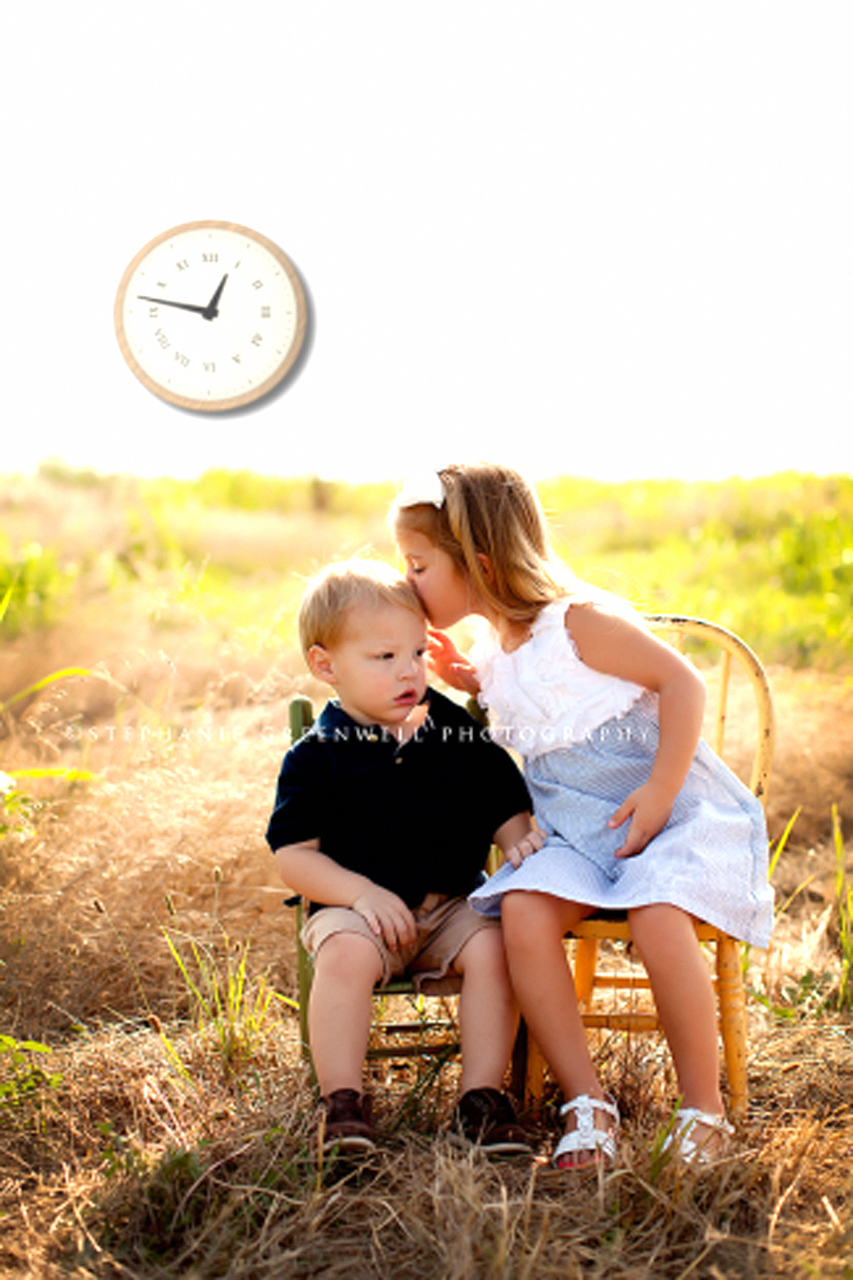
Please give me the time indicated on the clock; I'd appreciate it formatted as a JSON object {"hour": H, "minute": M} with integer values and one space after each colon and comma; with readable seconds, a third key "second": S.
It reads {"hour": 12, "minute": 47}
